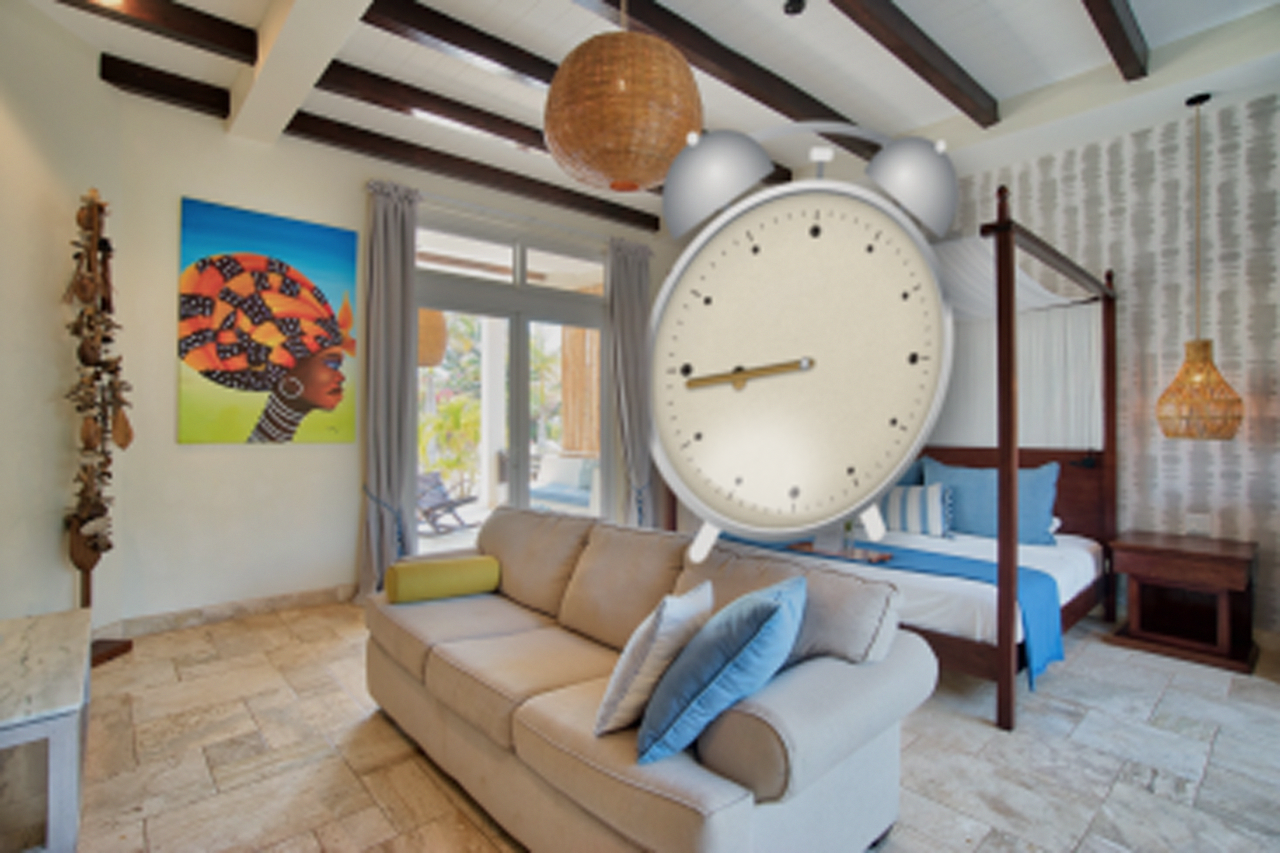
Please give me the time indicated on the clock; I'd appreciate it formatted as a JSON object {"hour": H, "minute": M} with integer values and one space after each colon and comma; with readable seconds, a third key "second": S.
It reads {"hour": 8, "minute": 44}
